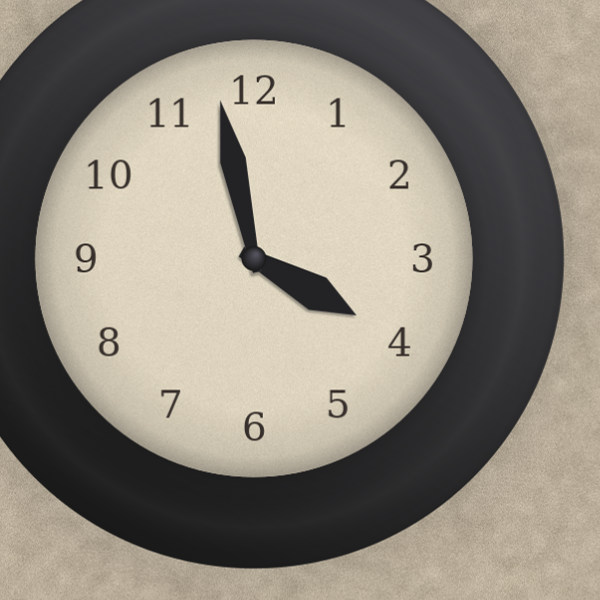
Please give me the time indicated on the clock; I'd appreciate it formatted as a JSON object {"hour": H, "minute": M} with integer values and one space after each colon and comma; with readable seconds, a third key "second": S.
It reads {"hour": 3, "minute": 58}
